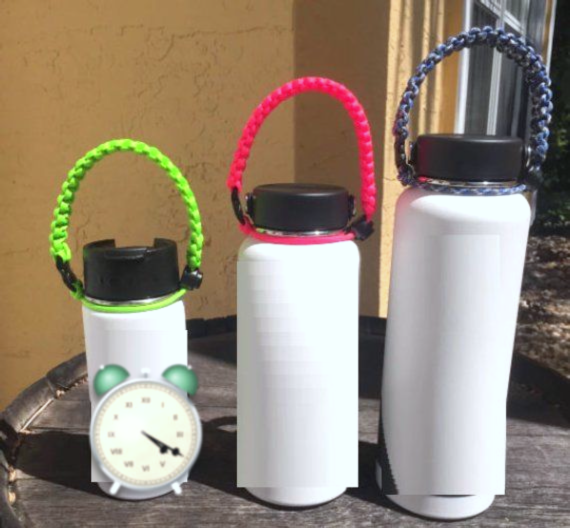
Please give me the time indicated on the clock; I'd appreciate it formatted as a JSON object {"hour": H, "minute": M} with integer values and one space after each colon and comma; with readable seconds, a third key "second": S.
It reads {"hour": 4, "minute": 20}
